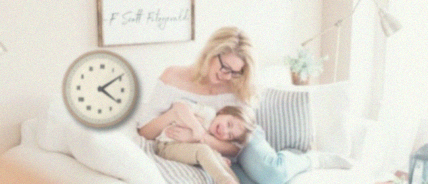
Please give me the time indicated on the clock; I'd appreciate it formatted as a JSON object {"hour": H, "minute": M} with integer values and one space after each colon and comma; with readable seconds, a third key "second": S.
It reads {"hour": 4, "minute": 9}
